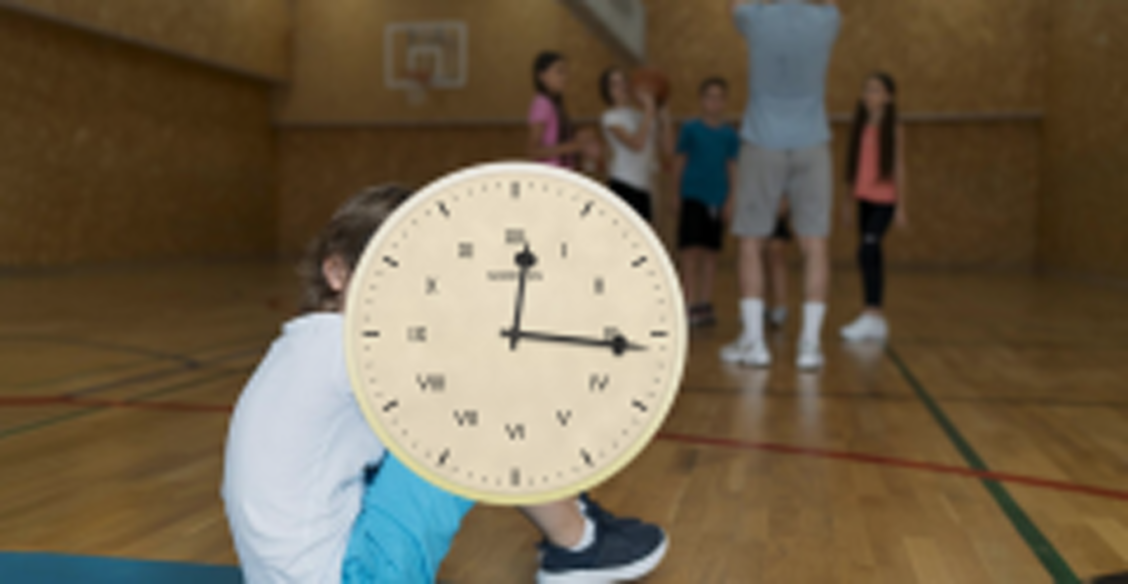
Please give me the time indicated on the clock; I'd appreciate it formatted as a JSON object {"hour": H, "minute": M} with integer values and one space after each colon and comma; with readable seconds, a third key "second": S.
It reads {"hour": 12, "minute": 16}
